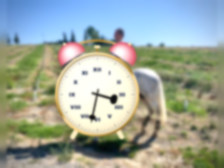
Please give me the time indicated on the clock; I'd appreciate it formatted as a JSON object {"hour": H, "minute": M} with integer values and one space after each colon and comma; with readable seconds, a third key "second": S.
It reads {"hour": 3, "minute": 32}
